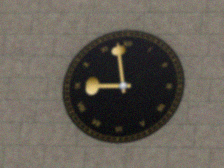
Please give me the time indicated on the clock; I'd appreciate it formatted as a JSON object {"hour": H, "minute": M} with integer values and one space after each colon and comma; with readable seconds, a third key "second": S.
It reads {"hour": 8, "minute": 58}
